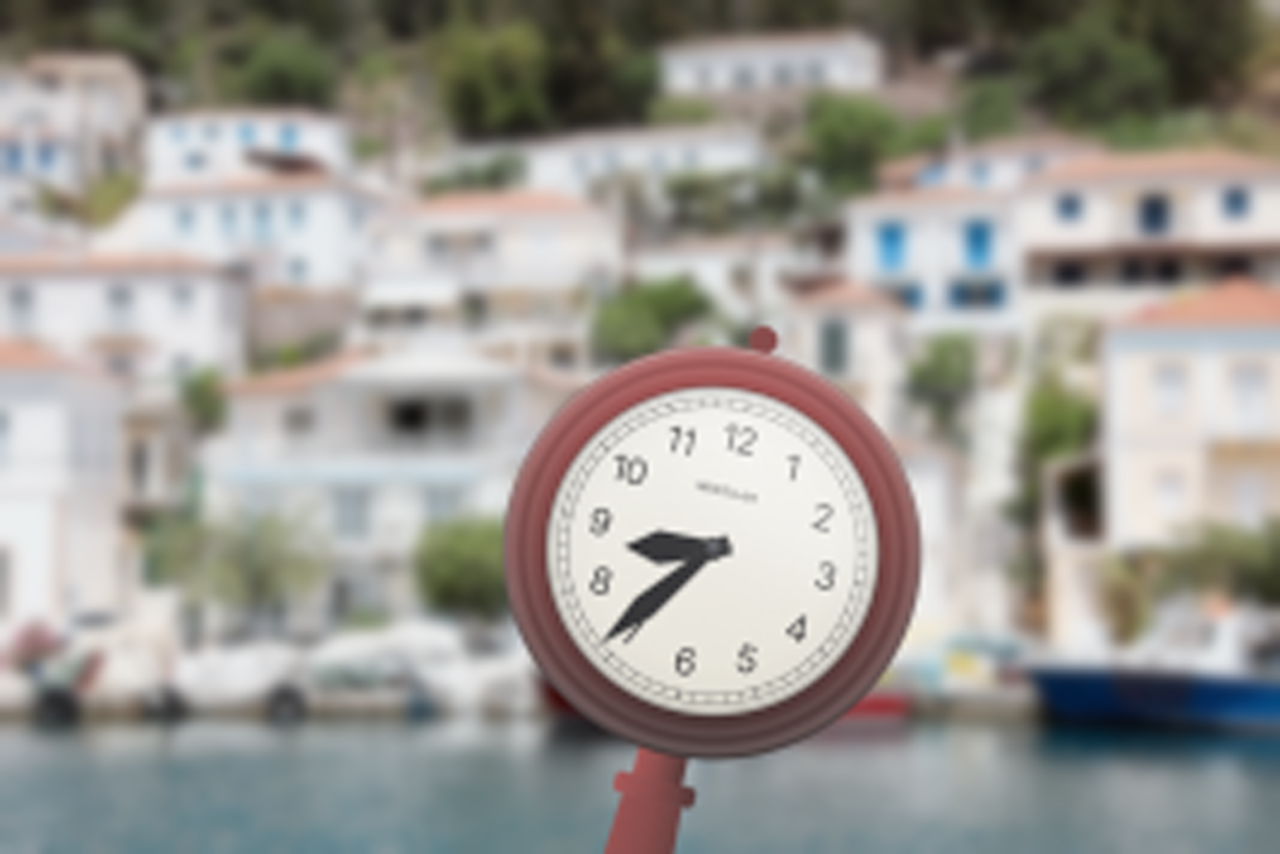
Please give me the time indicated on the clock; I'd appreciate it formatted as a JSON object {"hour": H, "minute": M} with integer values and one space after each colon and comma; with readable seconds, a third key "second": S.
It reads {"hour": 8, "minute": 36}
